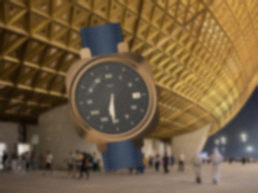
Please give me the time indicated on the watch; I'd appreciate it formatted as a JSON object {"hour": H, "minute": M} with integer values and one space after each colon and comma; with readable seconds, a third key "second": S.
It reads {"hour": 6, "minute": 31}
